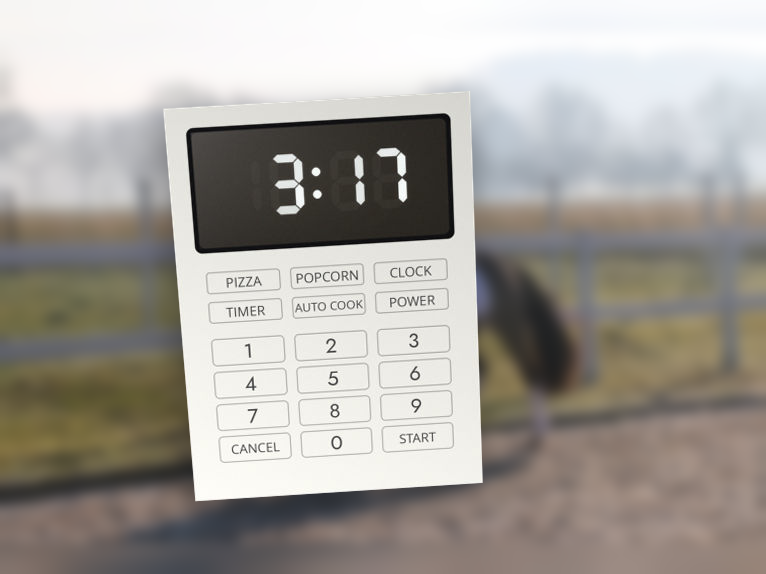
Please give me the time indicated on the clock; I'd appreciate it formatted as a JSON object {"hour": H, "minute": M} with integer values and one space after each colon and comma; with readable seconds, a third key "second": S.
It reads {"hour": 3, "minute": 17}
